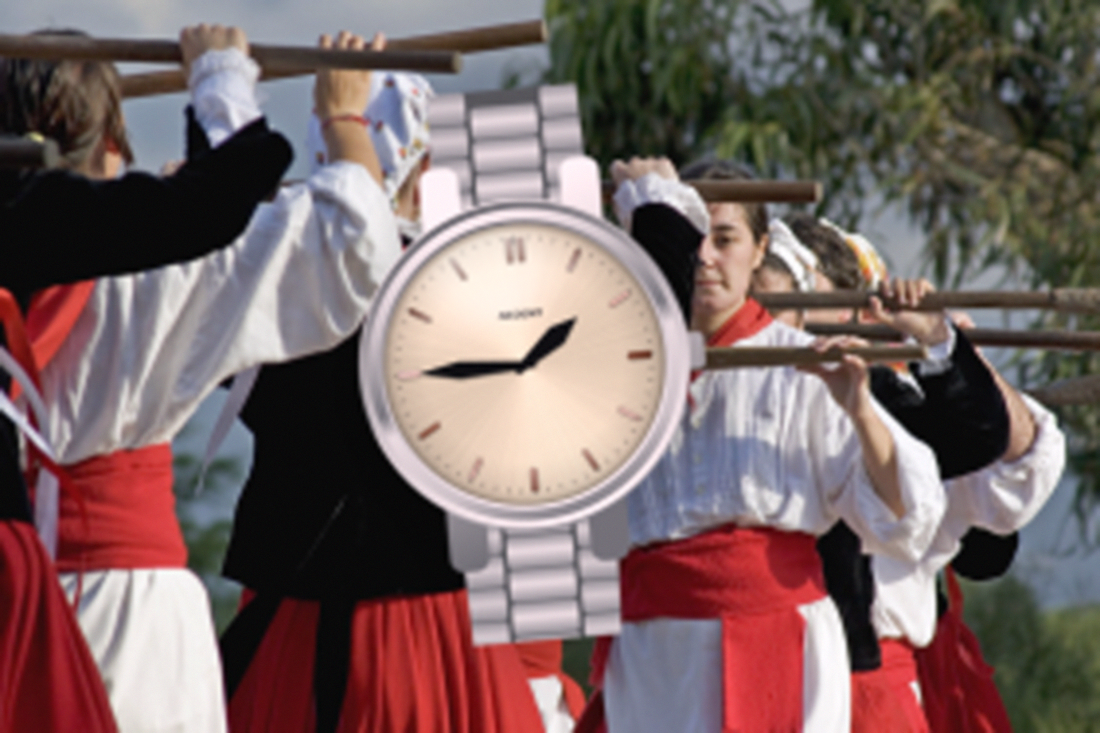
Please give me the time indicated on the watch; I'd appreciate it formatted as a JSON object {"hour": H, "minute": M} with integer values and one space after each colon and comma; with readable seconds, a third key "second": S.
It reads {"hour": 1, "minute": 45}
